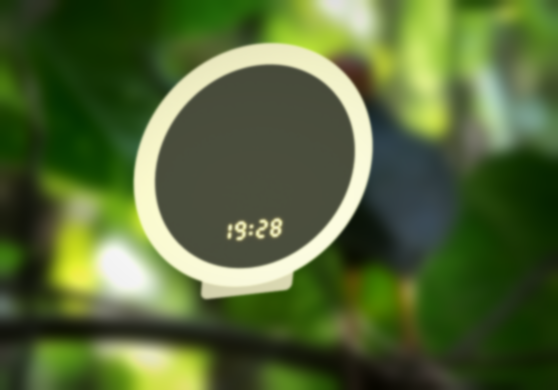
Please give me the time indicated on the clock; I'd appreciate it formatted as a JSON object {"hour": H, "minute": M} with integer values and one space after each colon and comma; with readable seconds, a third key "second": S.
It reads {"hour": 19, "minute": 28}
